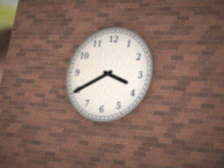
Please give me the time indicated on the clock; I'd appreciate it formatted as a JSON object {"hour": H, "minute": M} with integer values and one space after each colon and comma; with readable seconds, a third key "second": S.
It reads {"hour": 3, "minute": 40}
